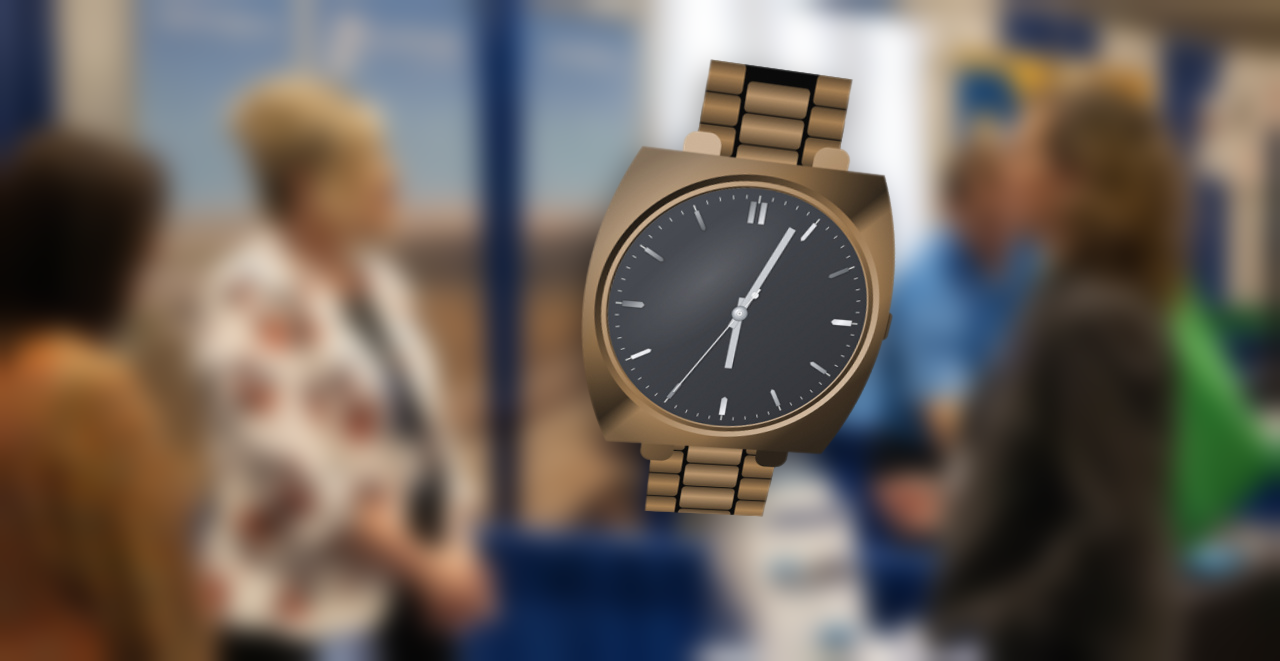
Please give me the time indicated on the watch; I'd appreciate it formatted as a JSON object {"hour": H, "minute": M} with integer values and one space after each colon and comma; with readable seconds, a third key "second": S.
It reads {"hour": 6, "minute": 3, "second": 35}
